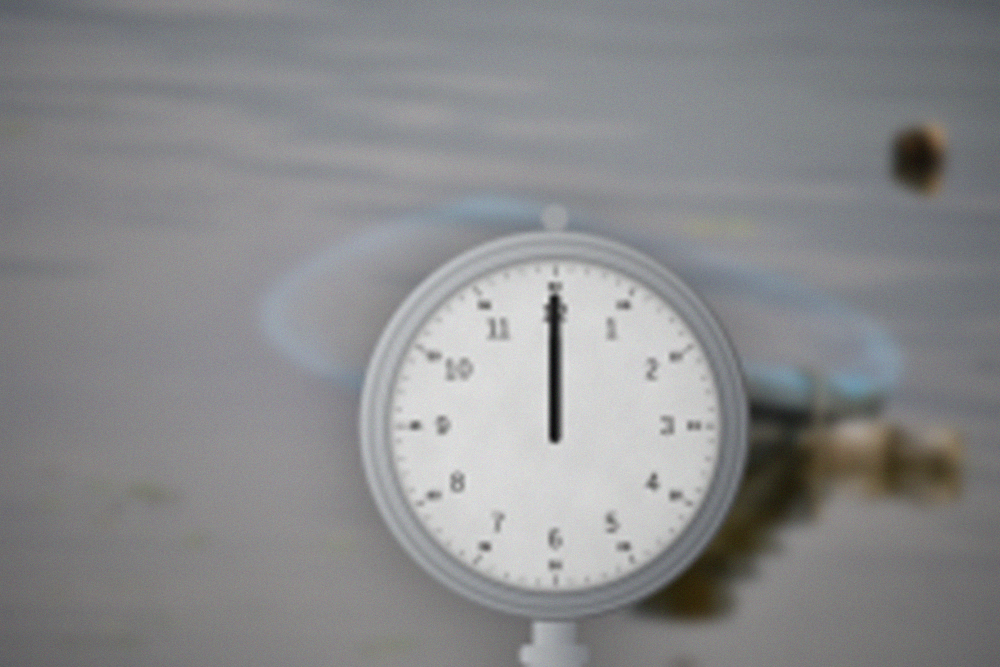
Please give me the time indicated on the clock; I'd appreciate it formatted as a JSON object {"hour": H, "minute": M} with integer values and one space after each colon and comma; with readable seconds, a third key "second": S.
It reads {"hour": 12, "minute": 0}
